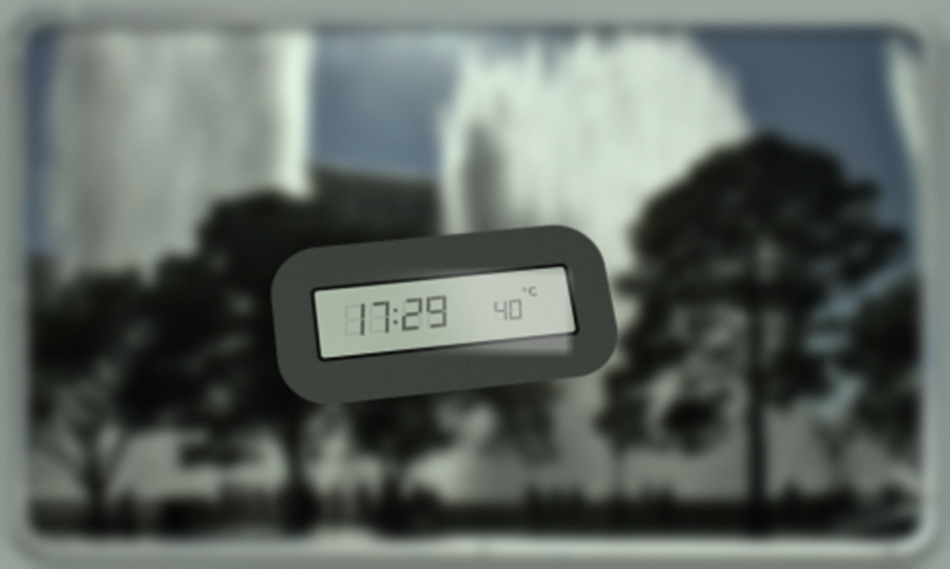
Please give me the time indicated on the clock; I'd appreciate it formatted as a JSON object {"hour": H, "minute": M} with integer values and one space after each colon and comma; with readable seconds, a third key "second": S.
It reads {"hour": 17, "minute": 29}
